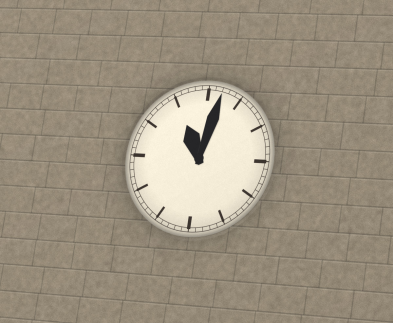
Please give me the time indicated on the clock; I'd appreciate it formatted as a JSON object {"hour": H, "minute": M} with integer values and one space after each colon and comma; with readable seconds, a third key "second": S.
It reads {"hour": 11, "minute": 2}
